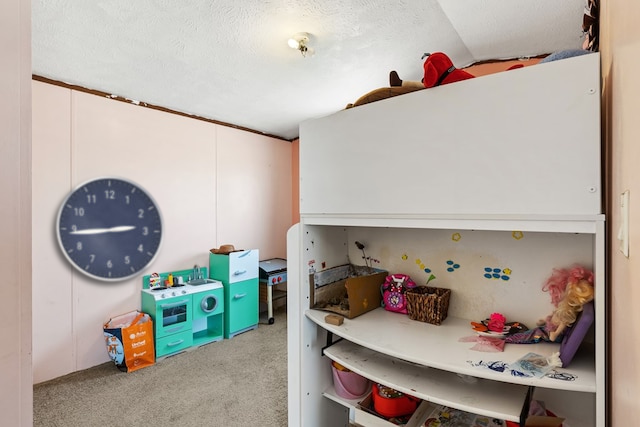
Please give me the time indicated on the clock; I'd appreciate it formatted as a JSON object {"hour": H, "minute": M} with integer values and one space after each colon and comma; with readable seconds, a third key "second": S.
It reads {"hour": 2, "minute": 44}
